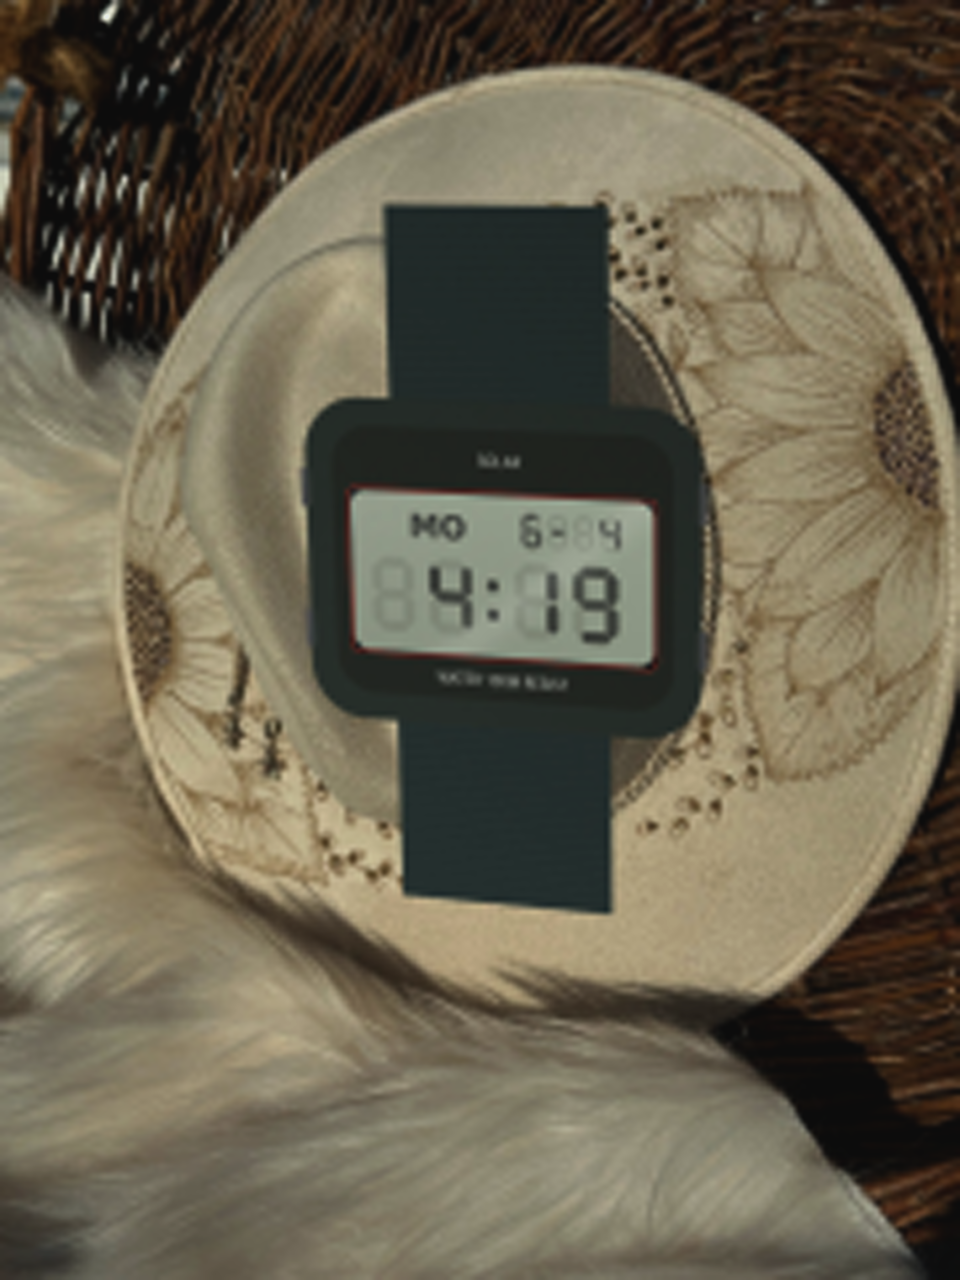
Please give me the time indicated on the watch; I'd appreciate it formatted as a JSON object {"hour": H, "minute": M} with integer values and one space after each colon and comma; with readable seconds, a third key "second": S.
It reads {"hour": 4, "minute": 19}
